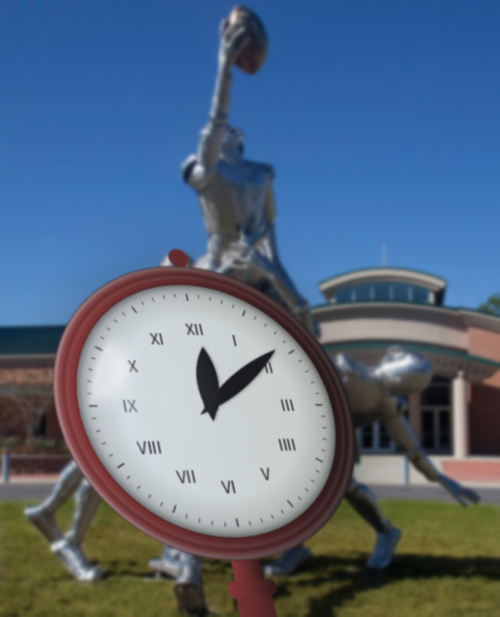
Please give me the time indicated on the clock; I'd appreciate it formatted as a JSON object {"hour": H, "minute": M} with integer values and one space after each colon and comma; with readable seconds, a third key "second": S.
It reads {"hour": 12, "minute": 9}
